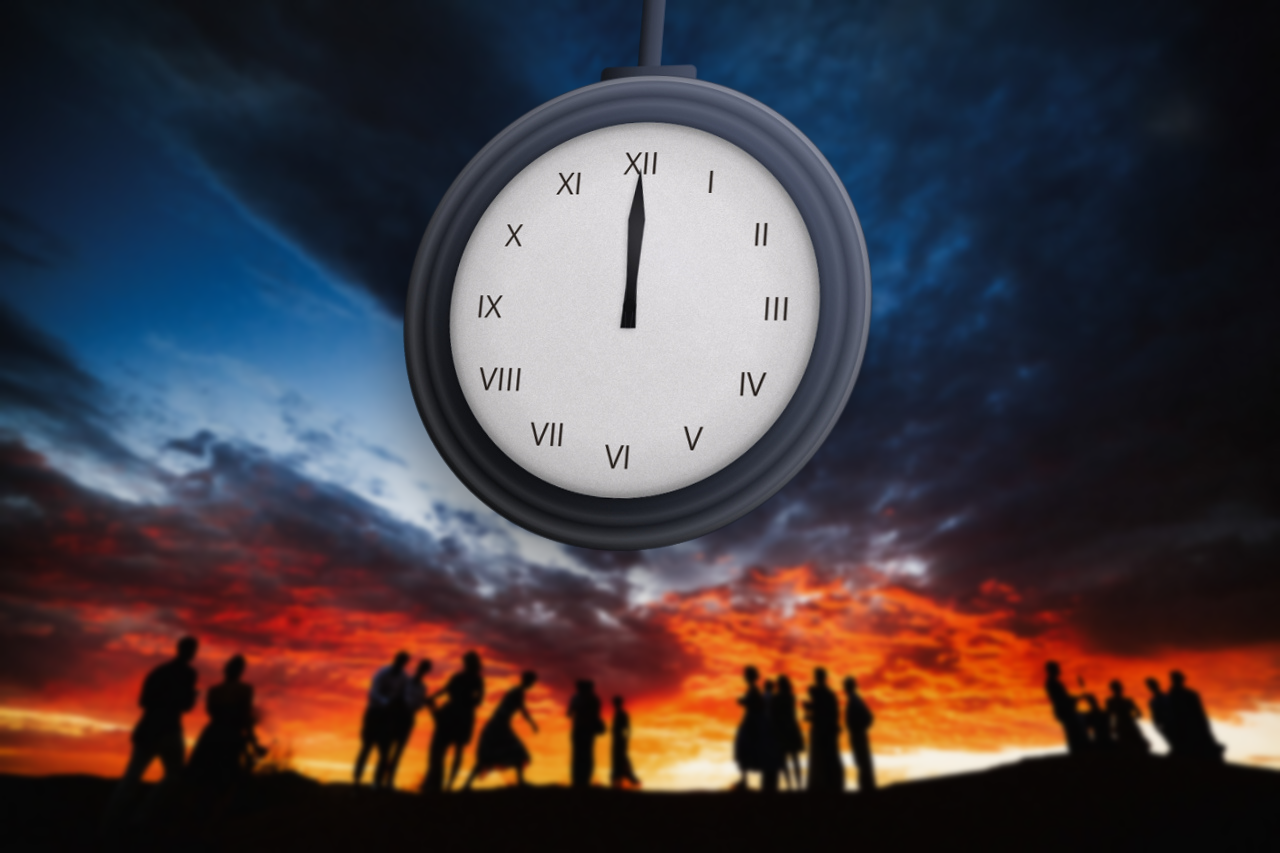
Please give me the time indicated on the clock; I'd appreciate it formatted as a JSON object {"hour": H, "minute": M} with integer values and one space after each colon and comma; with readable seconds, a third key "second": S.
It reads {"hour": 12, "minute": 0}
